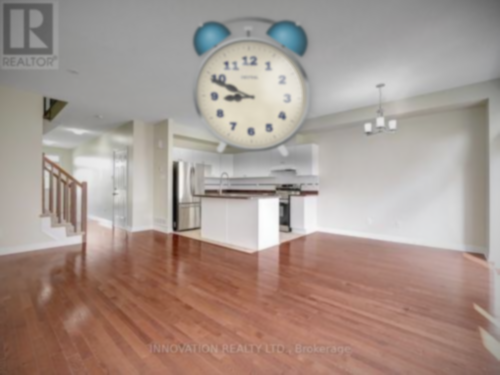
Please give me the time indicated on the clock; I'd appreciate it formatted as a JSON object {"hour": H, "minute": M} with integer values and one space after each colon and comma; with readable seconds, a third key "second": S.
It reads {"hour": 8, "minute": 49}
